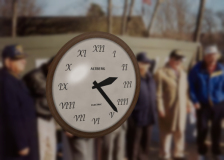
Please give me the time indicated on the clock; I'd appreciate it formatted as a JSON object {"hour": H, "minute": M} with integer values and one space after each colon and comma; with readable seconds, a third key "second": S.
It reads {"hour": 2, "minute": 23}
